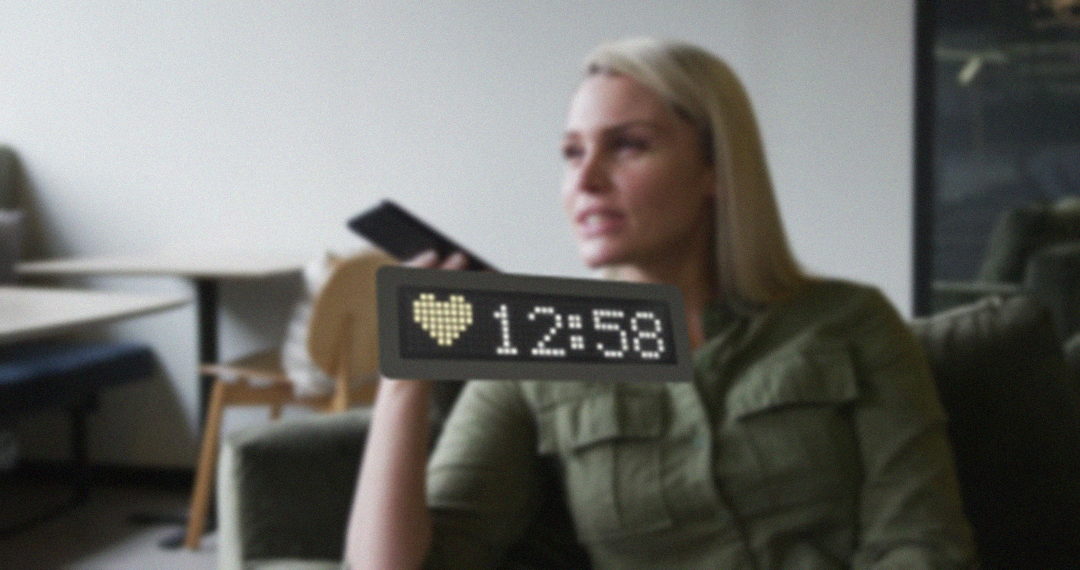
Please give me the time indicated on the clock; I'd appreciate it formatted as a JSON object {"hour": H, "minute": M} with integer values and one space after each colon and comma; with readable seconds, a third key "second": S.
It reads {"hour": 12, "minute": 58}
